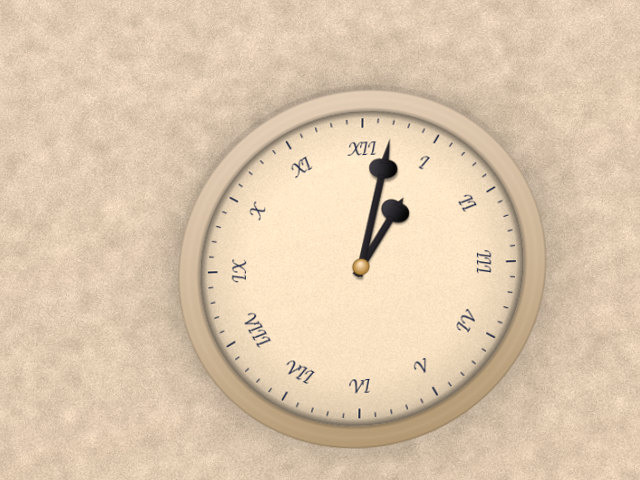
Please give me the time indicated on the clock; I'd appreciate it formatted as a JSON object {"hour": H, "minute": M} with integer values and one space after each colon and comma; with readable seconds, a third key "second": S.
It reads {"hour": 1, "minute": 2}
